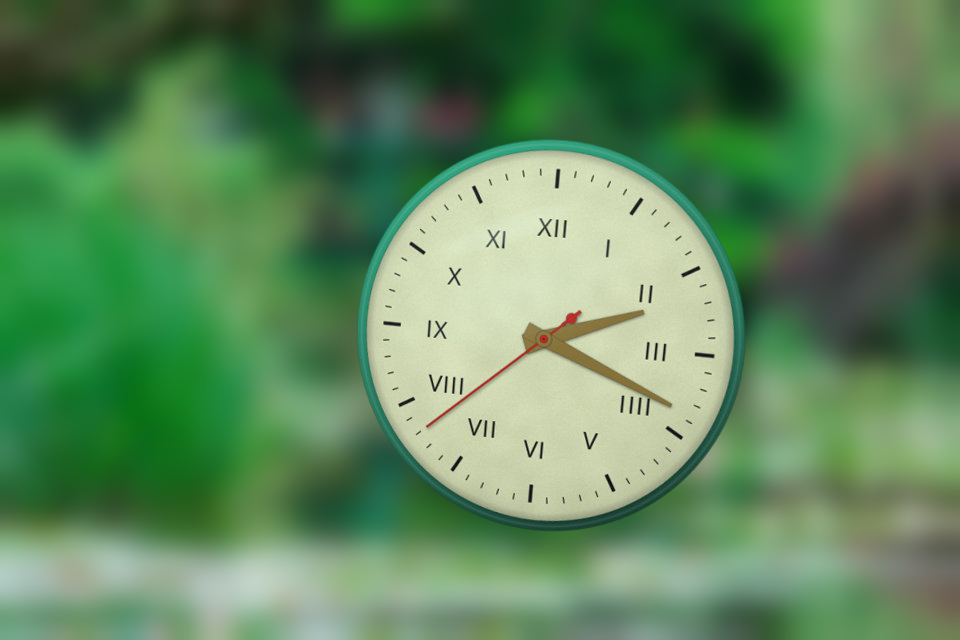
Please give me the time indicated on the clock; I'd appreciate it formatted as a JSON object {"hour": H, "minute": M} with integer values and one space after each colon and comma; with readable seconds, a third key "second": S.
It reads {"hour": 2, "minute": 18, "second": 38}
